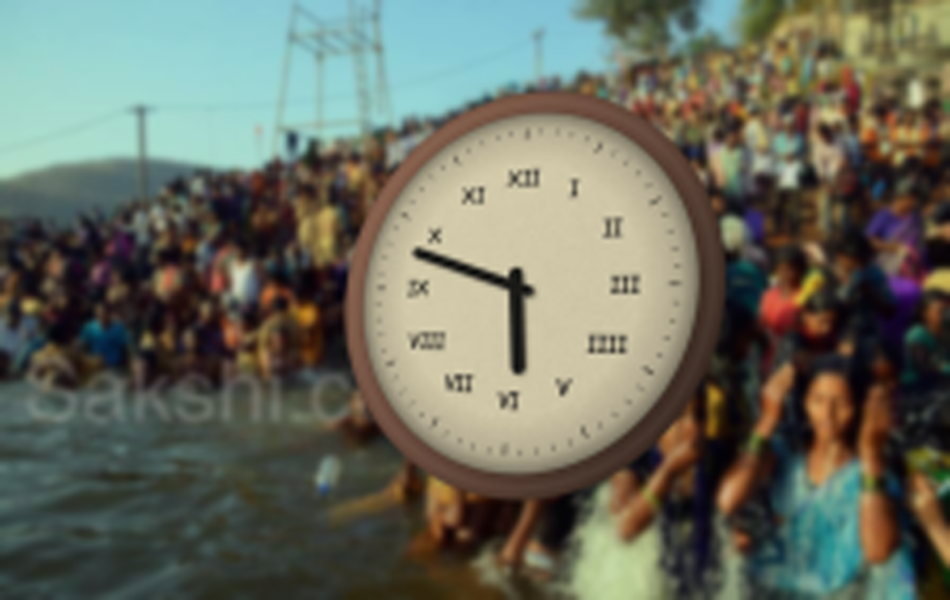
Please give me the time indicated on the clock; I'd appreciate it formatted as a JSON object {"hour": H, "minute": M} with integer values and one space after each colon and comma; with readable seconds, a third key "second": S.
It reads {"hour": 5, "minute": 48}
